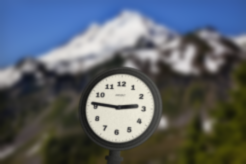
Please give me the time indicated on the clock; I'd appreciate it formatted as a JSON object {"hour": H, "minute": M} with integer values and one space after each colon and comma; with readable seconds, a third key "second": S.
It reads {"hour": 2, "minute": 46}
